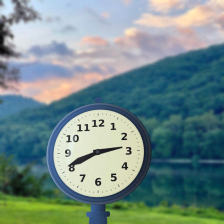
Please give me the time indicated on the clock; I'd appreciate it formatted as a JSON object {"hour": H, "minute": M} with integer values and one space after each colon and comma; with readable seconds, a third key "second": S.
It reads {"hour": 2, "minute": 41}
